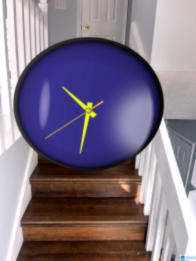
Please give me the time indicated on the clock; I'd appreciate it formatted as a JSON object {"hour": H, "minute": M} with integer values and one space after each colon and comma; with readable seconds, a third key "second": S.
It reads {"hour": 10, "minute": 31, "second": 39}
